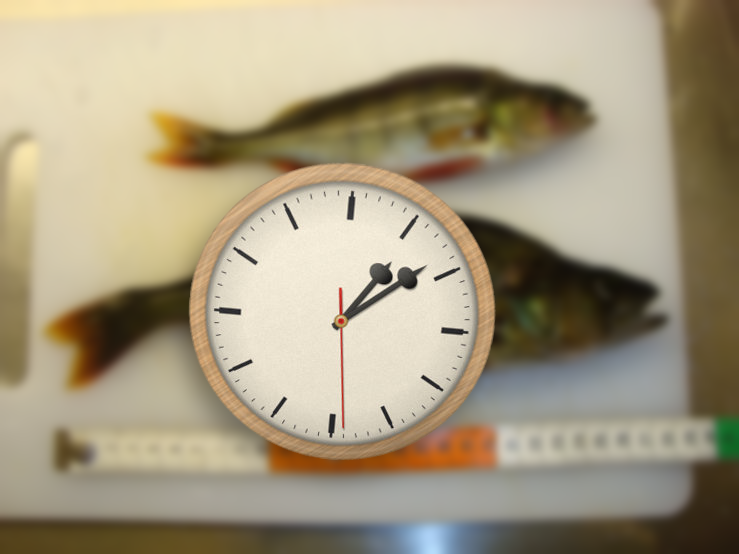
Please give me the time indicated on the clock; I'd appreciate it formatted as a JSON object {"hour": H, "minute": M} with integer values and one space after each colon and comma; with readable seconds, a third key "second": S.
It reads {"hour": 1, "minute": 8, "second": 29}
